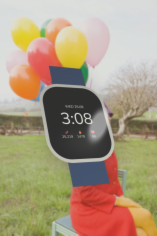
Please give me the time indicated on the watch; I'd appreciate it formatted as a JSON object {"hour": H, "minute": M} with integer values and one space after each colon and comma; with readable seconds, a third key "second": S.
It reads {"hour": 3, "minute": 8}
